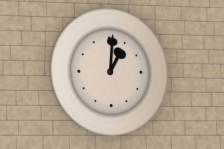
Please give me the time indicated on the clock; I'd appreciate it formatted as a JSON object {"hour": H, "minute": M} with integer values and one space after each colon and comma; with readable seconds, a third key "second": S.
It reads {"hour": 1, "minute": 1}
